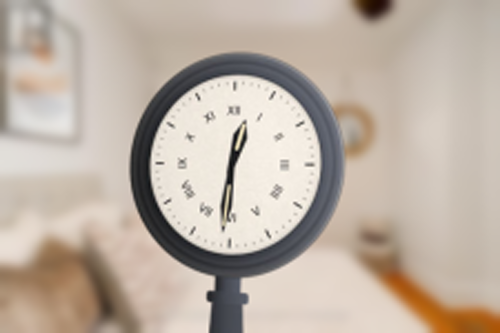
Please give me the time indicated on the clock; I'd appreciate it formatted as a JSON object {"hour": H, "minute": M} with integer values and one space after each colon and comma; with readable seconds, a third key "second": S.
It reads {"hour": 12, "minute": 31}
